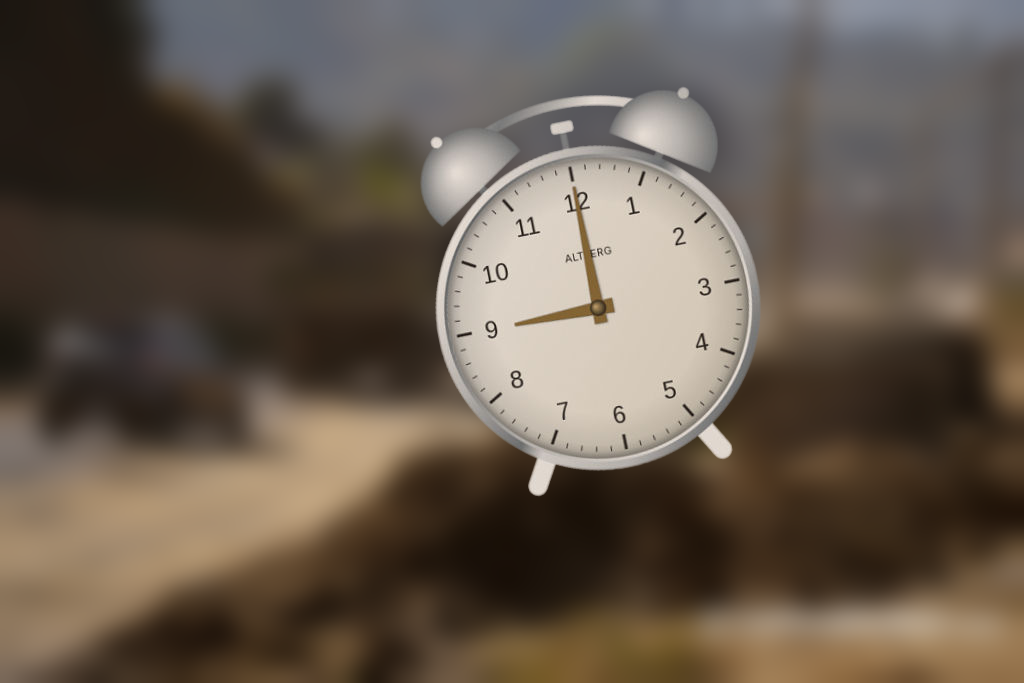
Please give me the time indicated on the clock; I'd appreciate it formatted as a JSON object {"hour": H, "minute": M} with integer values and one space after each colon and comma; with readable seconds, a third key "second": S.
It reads {"hour": 9, "minute": 0}
